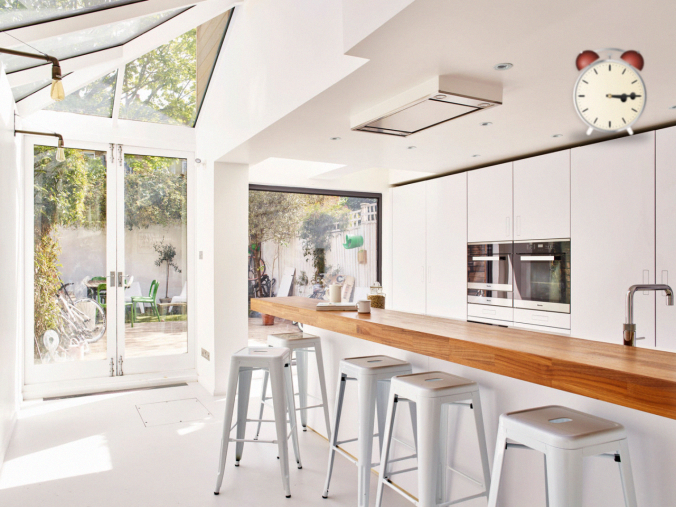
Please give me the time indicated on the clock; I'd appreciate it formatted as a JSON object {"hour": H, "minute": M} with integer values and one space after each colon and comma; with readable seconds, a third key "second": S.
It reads {"hour": 3, "minute": 15}
